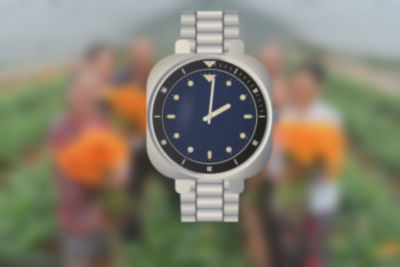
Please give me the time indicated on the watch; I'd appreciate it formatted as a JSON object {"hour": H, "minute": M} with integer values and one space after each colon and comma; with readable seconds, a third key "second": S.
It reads {"hour": 2, "minute": 1}
